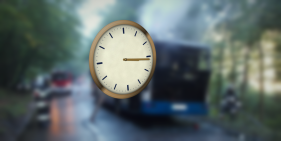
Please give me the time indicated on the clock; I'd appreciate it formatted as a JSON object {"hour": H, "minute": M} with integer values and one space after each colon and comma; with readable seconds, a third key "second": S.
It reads {"hour": 3, "minute": 16}
